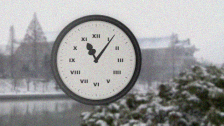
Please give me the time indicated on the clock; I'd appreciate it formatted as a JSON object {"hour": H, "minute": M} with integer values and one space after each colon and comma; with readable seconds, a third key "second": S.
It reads {"hour": 11, "minute": 6}
